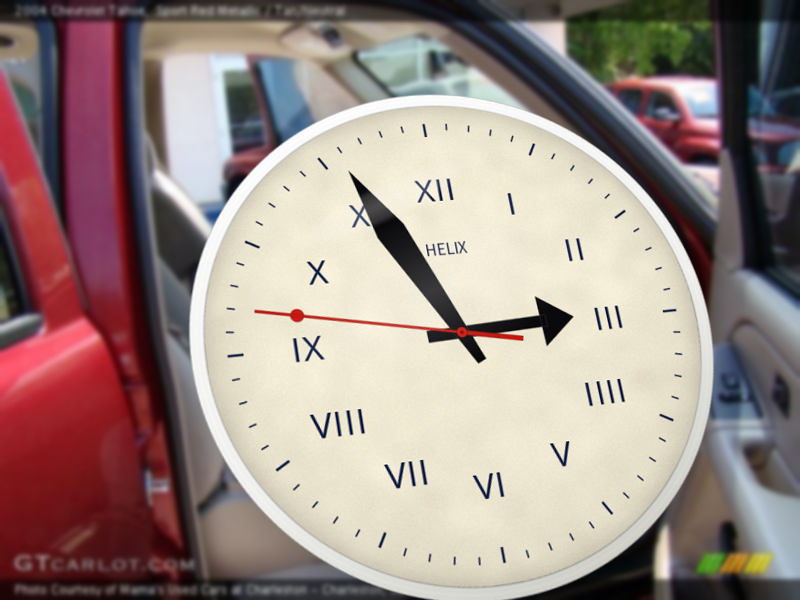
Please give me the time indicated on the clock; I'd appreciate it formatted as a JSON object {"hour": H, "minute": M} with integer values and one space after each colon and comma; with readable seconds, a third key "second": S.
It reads {"hour": 2, "minute": 55, "second": 47}
